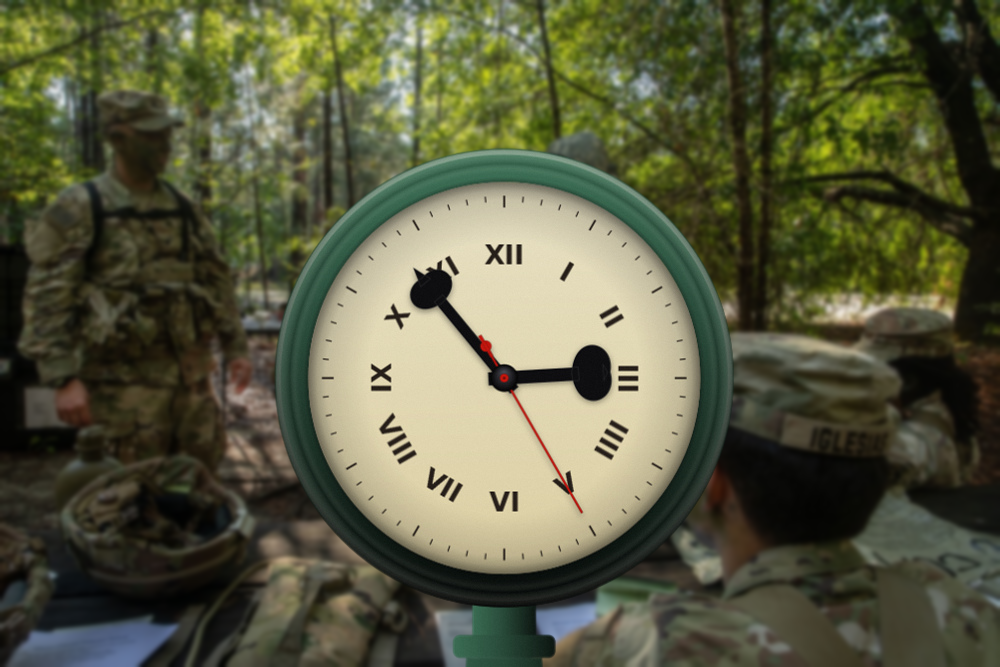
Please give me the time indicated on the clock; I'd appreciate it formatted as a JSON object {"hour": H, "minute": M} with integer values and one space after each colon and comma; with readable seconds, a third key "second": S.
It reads {"hour": 2, "minute": 53, "second": 25}
